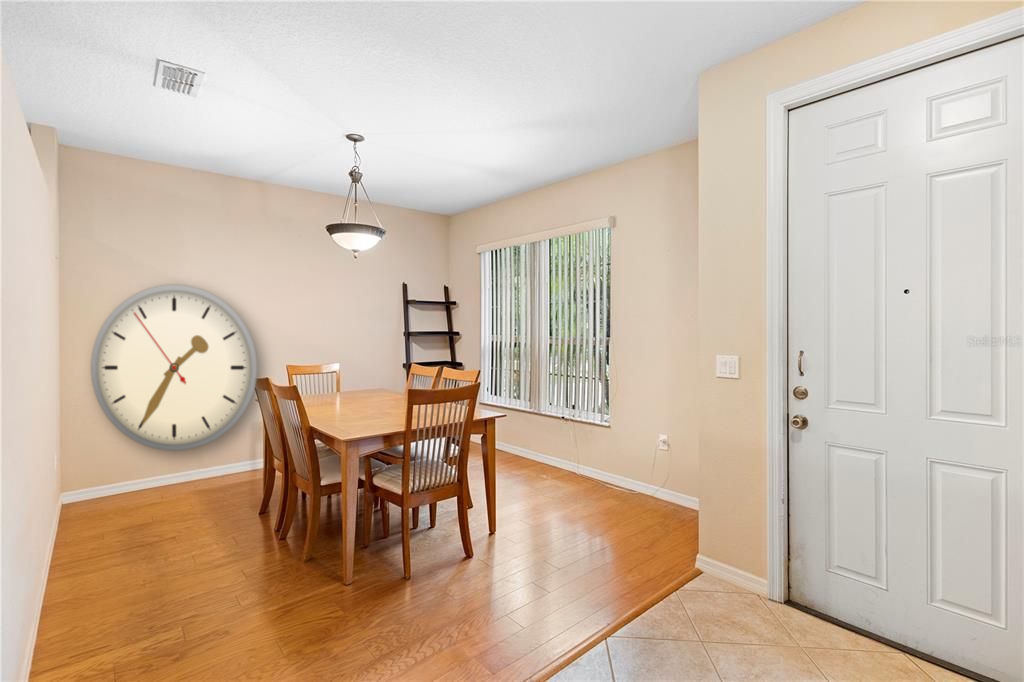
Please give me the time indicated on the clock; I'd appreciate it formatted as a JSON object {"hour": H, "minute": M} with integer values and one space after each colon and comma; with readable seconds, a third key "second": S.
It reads {"hour": 1, "minute": 34, "second": 54}
